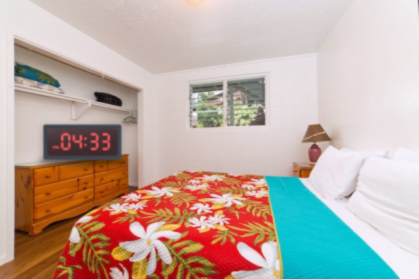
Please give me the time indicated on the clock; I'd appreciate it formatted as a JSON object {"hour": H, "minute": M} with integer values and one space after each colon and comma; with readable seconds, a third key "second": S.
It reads {"hour": 4, "minute": 33}
